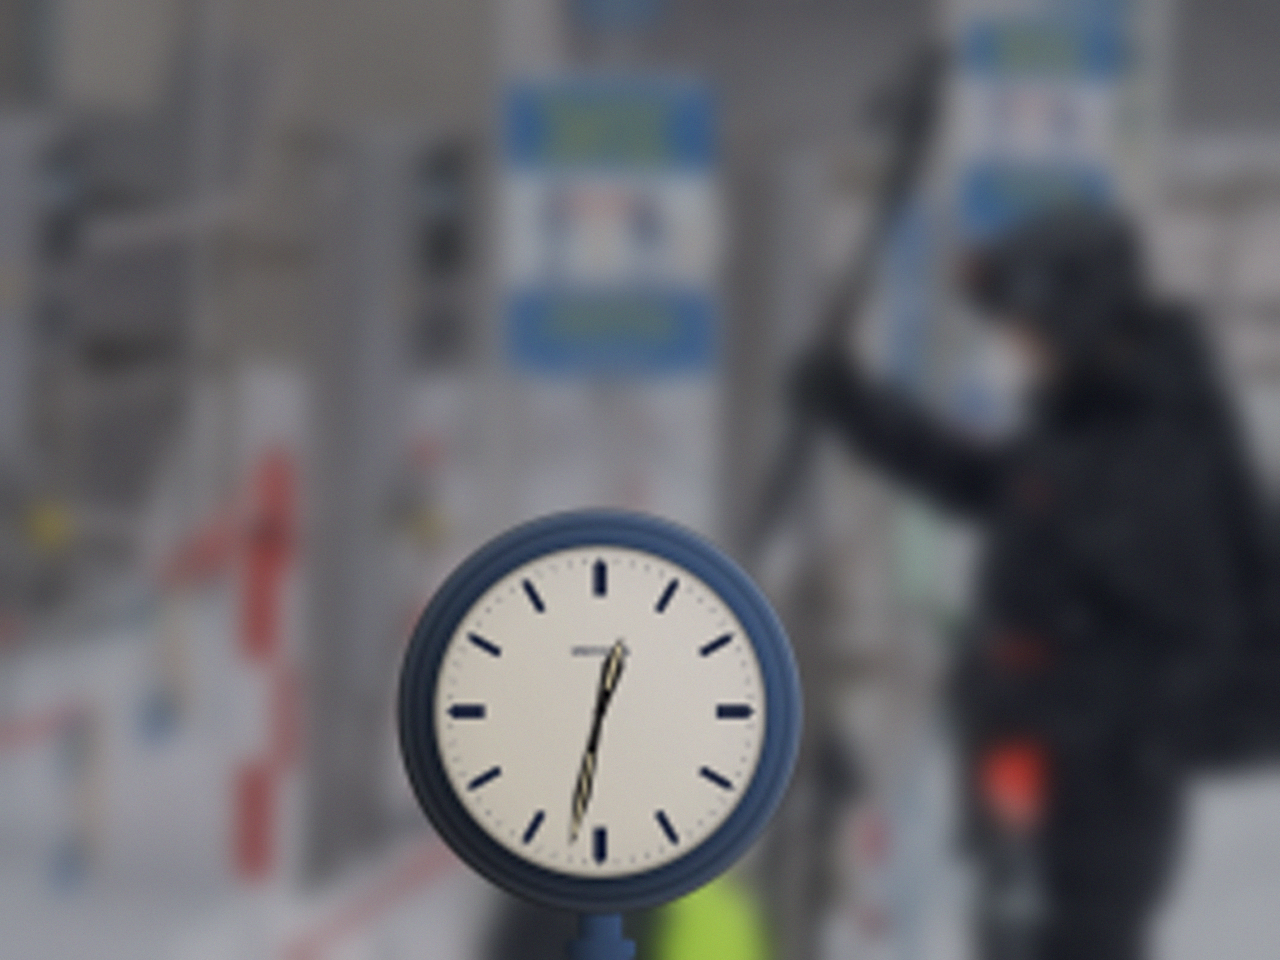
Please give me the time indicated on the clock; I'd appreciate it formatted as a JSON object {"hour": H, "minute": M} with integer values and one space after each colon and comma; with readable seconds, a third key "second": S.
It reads {"hour": 12, "minute": 32}
